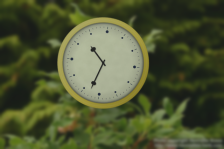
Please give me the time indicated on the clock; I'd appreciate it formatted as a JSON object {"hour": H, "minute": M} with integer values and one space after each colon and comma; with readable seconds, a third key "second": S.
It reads {"hour": 10, "minute": 33}
